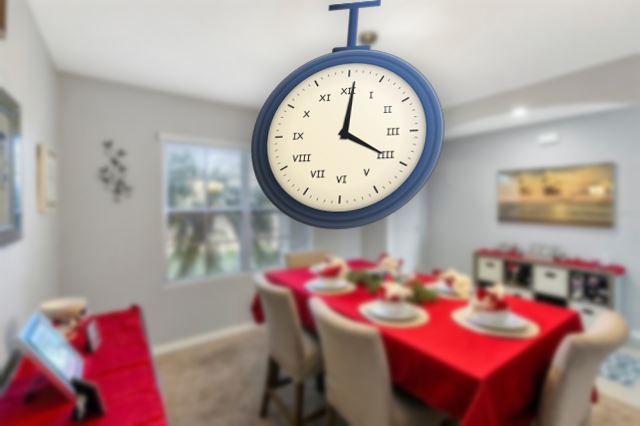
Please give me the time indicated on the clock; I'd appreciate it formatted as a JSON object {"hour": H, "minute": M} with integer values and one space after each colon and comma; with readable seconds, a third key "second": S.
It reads {"hour": 4, "minute": 1}
